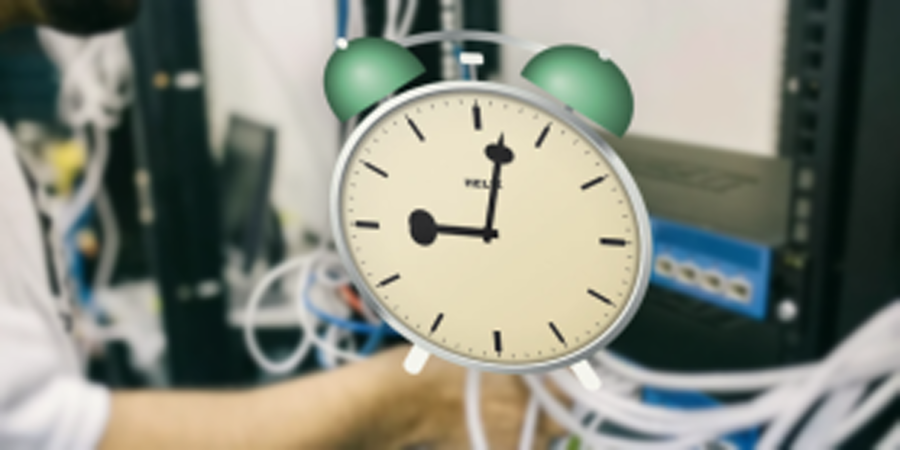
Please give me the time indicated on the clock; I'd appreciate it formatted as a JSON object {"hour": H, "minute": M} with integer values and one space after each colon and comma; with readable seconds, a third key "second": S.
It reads {"hour": 9, "minute": 2}
